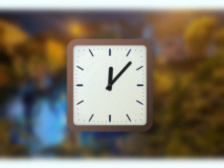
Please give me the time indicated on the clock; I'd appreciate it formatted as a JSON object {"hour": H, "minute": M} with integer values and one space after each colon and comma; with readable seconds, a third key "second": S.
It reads {"hour": 12, "minute": 7}
